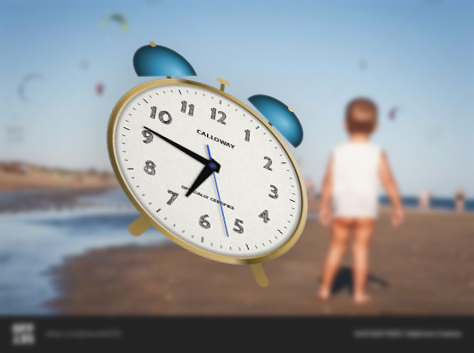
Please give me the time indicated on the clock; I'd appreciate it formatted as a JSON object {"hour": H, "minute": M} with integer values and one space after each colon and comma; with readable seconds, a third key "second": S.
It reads {"hour": 6, "minute": 46, "second": 27}
